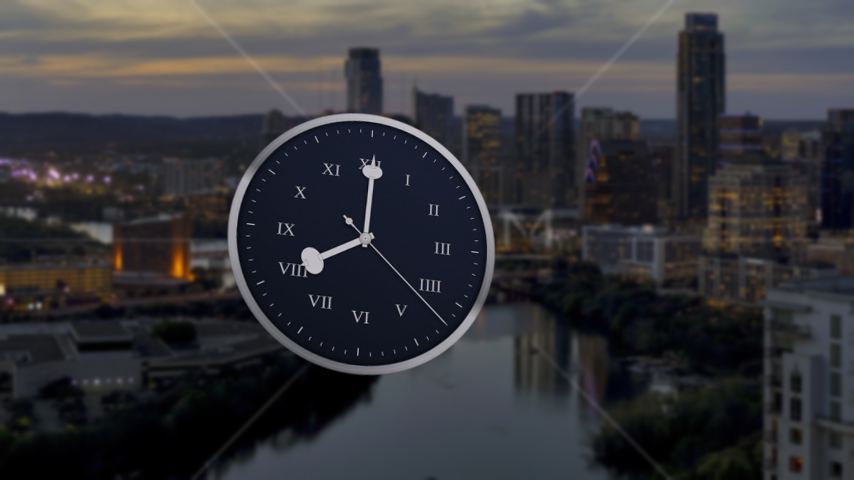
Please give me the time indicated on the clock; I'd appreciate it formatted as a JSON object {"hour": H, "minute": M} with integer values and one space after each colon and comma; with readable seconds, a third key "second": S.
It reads {"hour": 8, "minute": 0, "second": 22}
